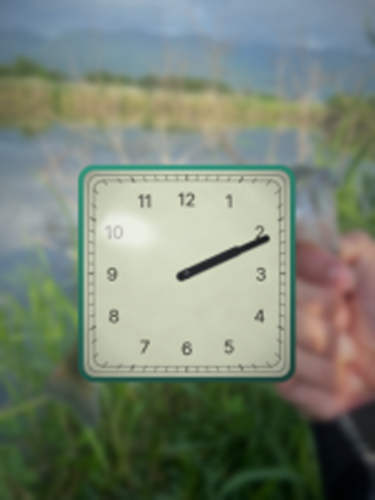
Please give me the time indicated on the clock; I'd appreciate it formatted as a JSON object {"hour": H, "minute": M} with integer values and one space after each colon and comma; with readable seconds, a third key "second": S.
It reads {"hour": 2, "minute": 11}
